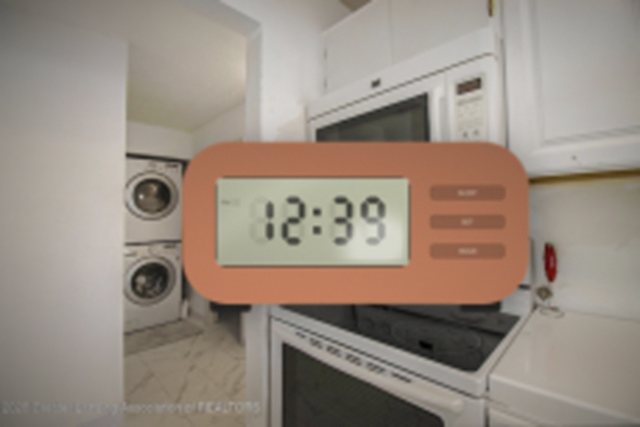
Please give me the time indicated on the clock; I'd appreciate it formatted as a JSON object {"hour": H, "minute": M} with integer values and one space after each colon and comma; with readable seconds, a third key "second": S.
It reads {"hour": 12, "minute": 39}
